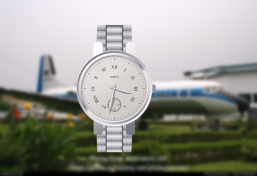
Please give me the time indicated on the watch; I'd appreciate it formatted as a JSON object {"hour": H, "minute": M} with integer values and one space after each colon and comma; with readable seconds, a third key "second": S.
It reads {"hour": 3, "minute": 32}
